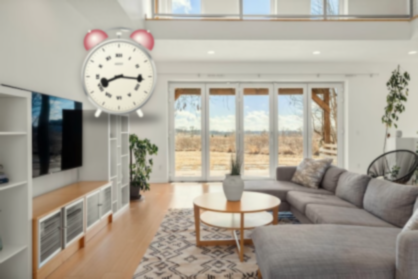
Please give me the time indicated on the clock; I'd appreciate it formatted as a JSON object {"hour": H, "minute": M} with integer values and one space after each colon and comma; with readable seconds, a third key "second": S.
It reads {"hour": 8, "minute": 16}
